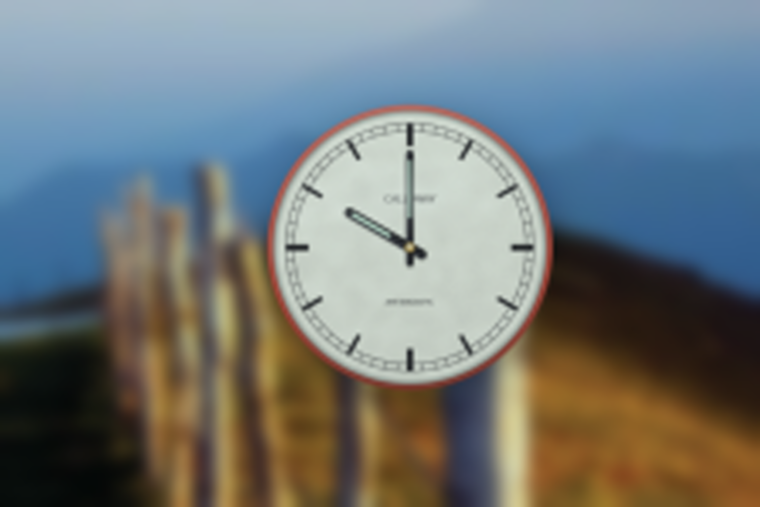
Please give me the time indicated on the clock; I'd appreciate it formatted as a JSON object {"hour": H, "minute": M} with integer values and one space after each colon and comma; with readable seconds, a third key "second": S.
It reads {"hour": 10, "minute": 0}
